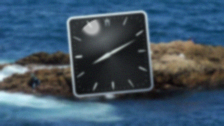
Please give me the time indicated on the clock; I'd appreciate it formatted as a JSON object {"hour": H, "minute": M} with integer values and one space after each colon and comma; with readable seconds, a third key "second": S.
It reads {"hour": 8, "minute": 11}
